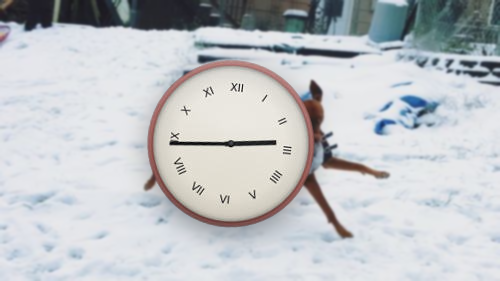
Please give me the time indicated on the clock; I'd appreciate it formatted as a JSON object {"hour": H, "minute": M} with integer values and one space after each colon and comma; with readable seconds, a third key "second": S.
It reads {"hour": 2, "minute": 44}
